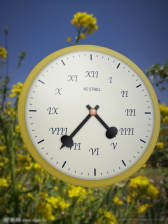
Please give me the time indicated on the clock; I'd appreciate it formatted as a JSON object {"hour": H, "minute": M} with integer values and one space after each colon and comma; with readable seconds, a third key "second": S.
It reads {"hour": 4, "minute": 37}
